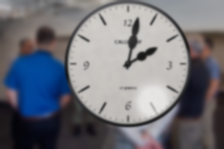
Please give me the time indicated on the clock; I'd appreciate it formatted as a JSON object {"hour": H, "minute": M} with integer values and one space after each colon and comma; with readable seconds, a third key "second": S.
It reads {"hour": 2, "minute": 2}
